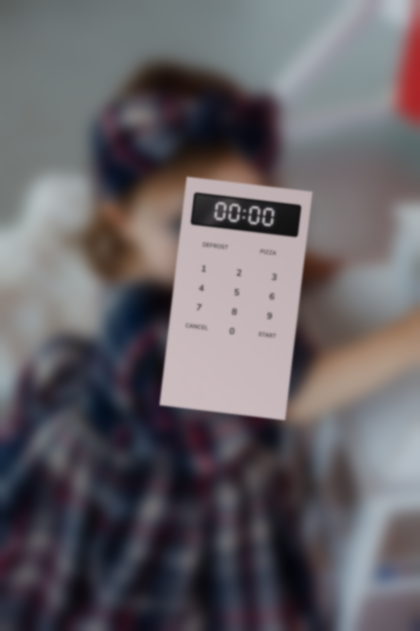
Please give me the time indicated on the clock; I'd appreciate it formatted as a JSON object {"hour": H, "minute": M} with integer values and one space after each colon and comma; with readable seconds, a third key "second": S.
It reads {"hour": 0, "minute": 0}
